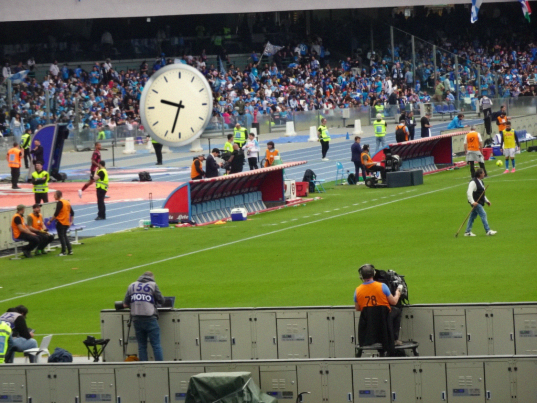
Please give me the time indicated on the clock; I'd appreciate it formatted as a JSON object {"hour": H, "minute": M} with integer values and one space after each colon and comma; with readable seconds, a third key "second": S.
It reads {"hour": 9, "minute": 33}
